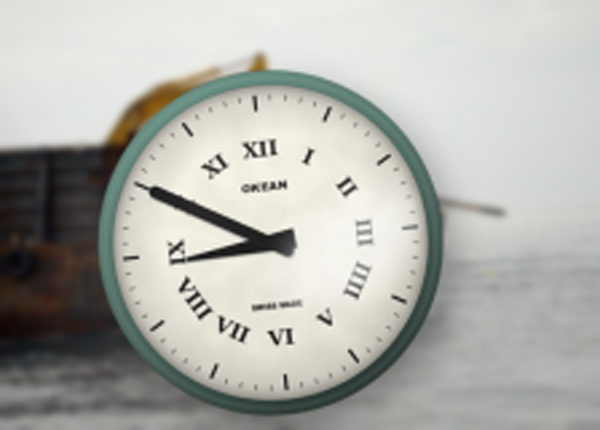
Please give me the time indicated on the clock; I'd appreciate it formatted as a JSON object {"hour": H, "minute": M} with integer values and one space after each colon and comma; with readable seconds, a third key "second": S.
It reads {"hour": 8, "minute": 50}
